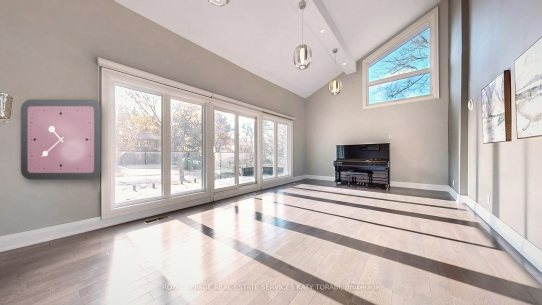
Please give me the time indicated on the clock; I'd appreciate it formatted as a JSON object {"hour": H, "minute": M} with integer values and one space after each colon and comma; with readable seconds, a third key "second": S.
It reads {"hour": 10, "minute": 38}
